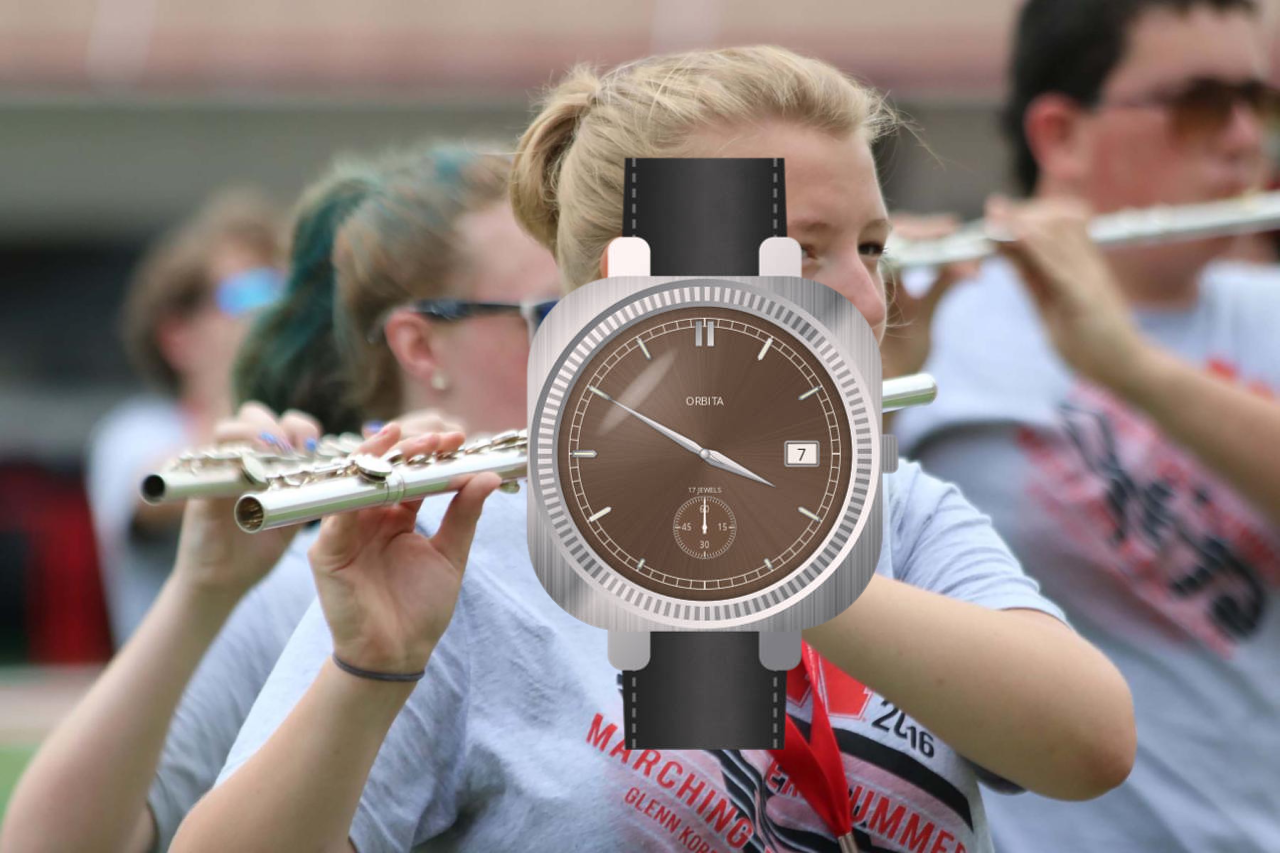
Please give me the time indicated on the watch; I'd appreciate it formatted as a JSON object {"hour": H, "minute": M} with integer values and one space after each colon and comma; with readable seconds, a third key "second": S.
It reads {"hour": 3, "minute": 50}
